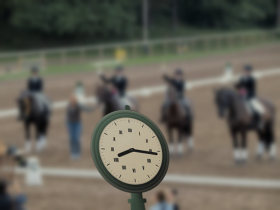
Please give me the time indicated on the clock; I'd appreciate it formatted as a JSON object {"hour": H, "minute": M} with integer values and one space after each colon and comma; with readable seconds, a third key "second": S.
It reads {"hour": 8, "minute": 16}
